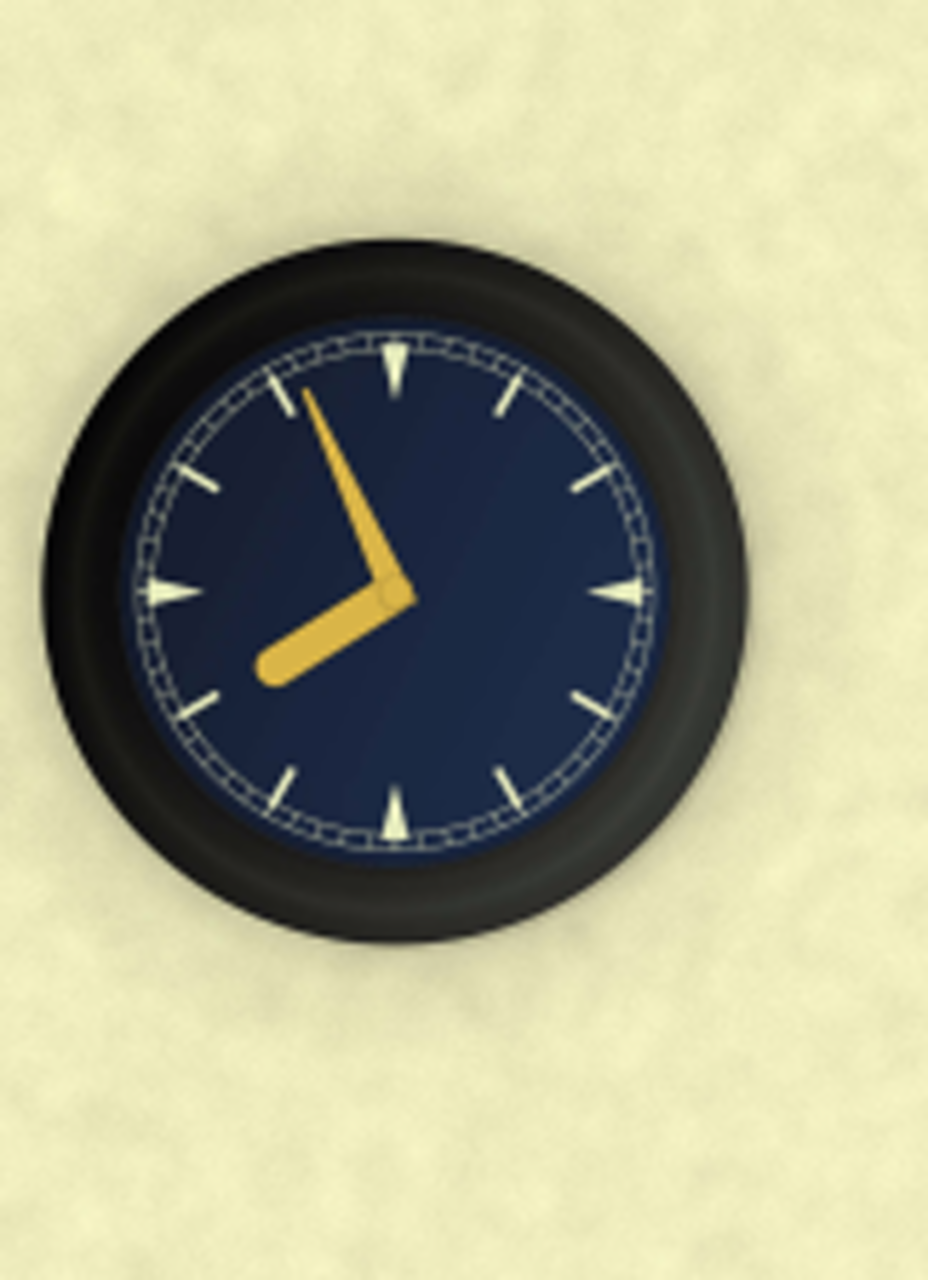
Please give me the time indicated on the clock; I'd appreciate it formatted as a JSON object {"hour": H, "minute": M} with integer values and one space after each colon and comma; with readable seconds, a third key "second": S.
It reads {"hour": 7, "minute": 56}
